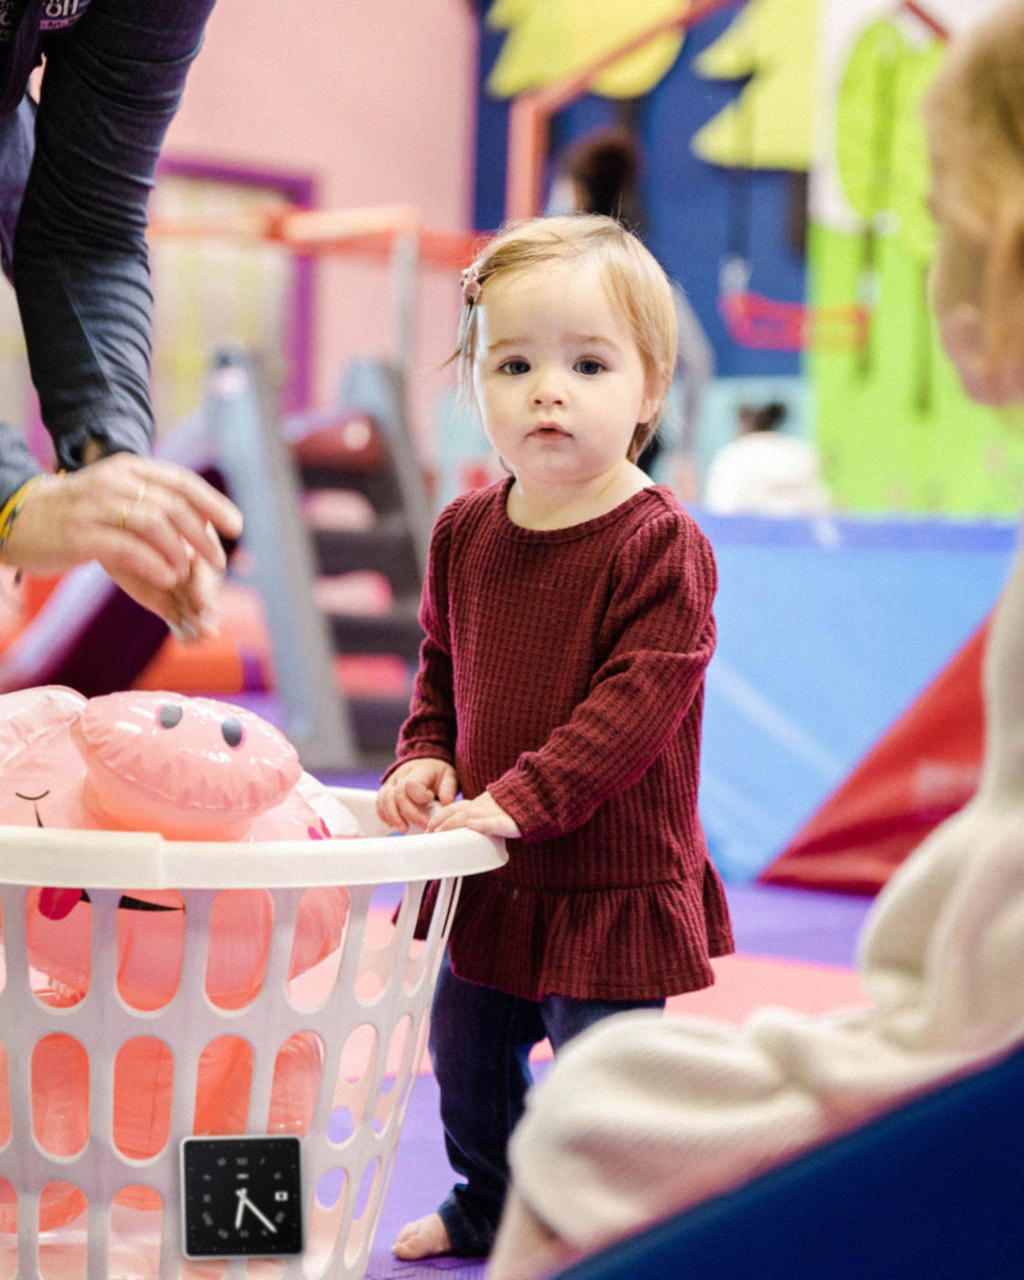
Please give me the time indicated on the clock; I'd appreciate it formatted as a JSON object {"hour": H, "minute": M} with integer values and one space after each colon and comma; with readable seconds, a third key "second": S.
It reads {"hour": 6, "minute": 23}
